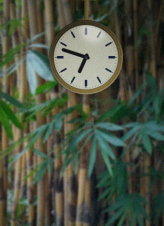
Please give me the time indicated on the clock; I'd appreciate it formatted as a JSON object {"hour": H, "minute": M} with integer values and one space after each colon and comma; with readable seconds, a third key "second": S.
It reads {"hour": 6, "minute": 48}
